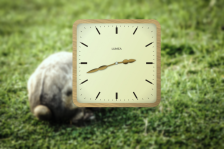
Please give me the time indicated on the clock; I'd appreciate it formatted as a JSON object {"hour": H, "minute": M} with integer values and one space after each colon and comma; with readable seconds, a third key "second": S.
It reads {"hour": 2, "minute": 42}
